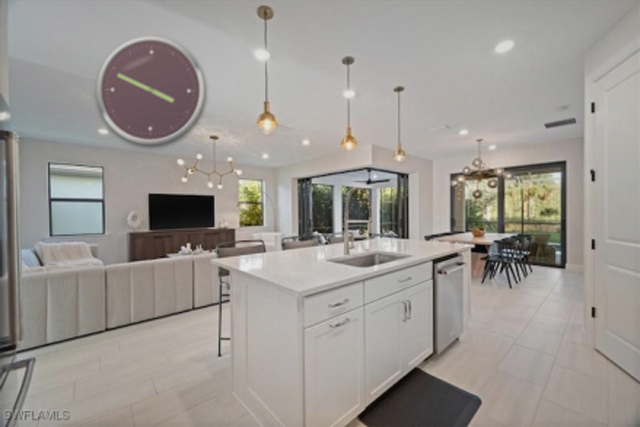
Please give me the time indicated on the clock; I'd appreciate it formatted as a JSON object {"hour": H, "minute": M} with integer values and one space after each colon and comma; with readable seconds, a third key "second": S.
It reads {"hour": 3, "minute": 49}
